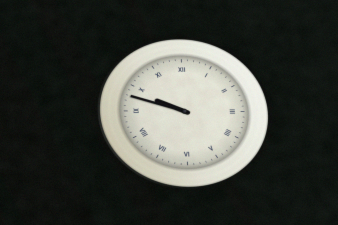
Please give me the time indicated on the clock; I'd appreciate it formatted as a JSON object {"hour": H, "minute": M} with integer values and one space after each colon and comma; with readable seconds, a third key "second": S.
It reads {"hour": 9, "minute": 48}
